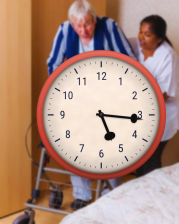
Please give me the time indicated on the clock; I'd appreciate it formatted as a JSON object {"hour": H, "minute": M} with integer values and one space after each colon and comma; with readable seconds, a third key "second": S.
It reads {"hour": 5, "minute": 16}
